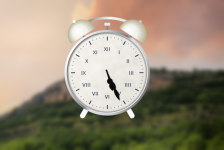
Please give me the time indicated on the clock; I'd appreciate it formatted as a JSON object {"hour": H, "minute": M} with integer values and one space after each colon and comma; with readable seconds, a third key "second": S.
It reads {"hour": 5, "minute": 26}
